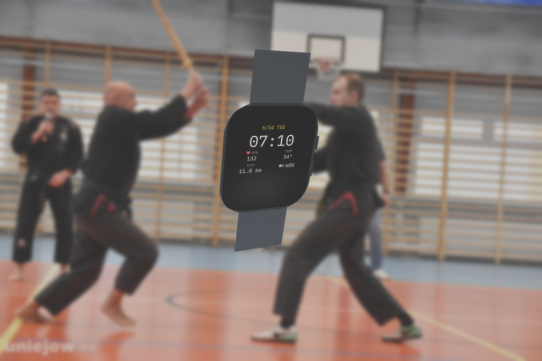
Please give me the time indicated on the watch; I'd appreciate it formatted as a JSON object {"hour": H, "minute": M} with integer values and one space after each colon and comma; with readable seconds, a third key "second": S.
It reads {"hour": 7, "minute": 10}
